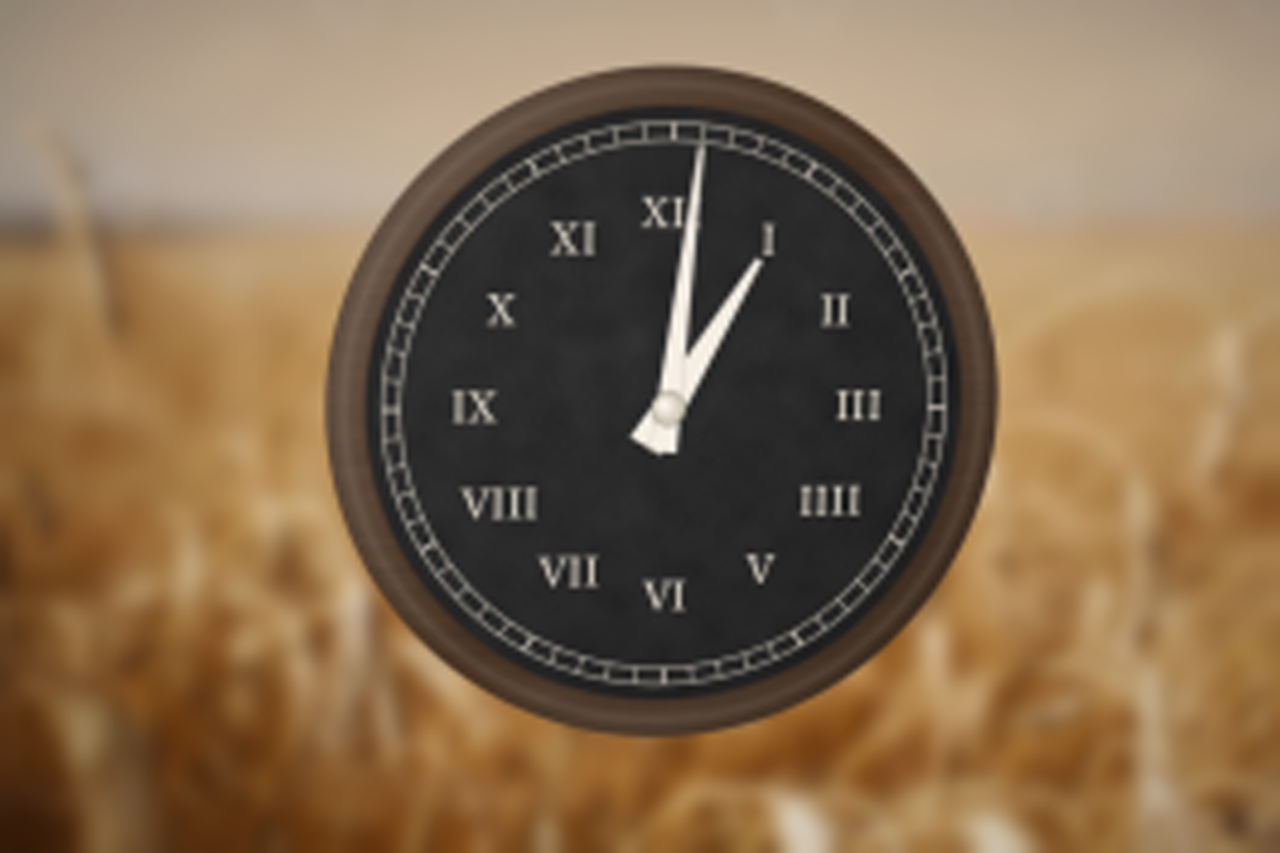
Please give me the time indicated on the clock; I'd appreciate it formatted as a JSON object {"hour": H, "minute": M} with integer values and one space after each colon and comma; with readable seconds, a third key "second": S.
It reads {"hour": 1, "minute": 1}
